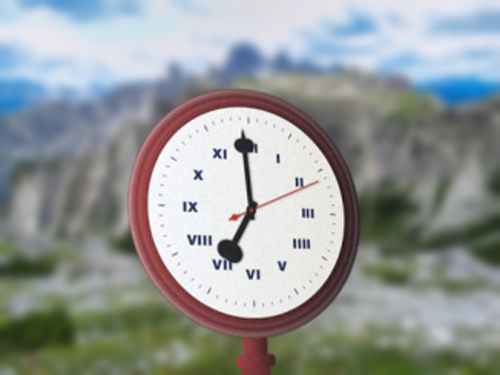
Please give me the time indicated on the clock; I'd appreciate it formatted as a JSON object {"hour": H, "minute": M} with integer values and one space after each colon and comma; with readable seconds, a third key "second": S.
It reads {"hour": 6, "minute": 59, "second": 11}
